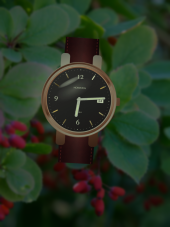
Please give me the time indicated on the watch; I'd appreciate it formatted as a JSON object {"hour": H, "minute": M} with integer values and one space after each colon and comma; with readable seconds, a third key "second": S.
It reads {"hour": 6, "minute": 14}
